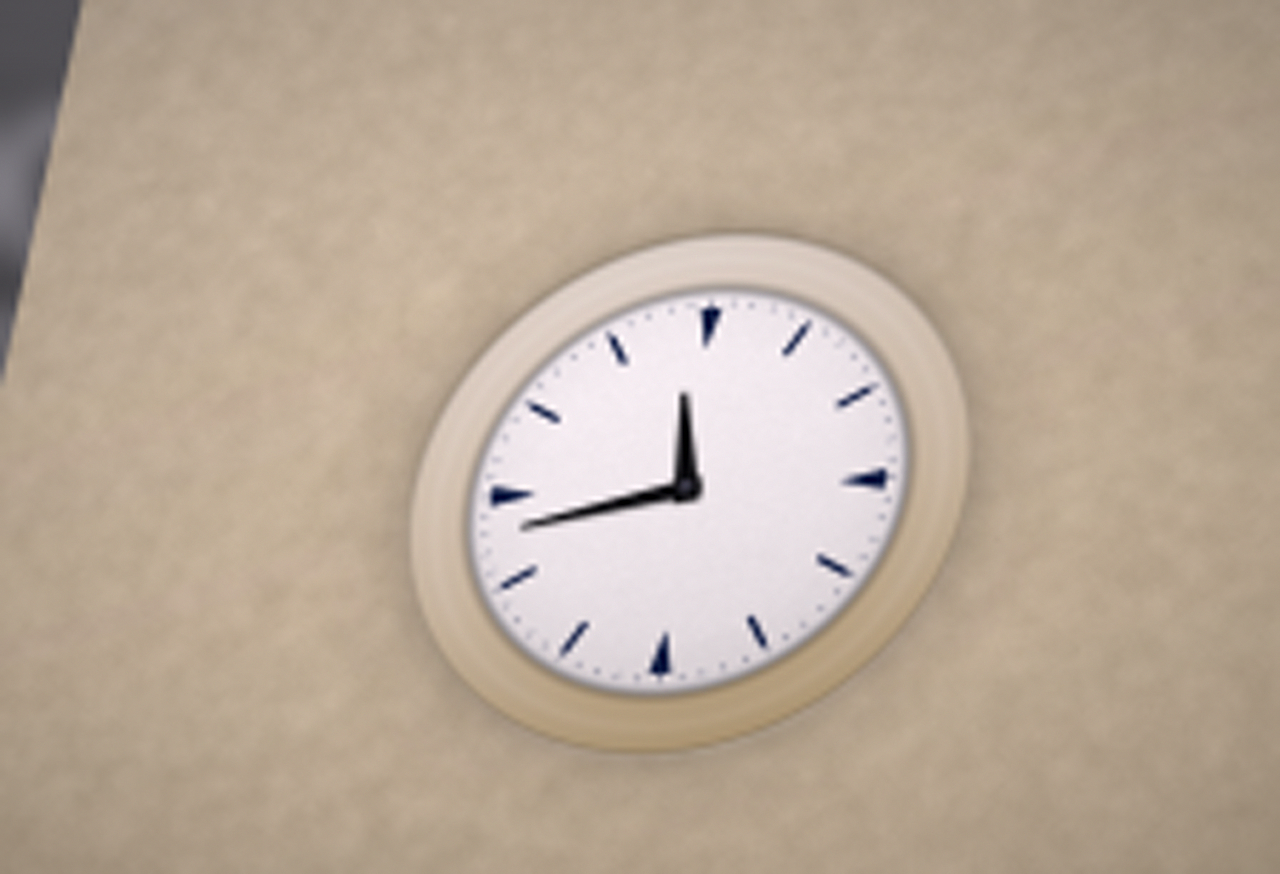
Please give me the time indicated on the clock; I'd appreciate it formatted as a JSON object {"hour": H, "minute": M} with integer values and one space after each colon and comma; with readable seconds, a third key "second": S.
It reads {"hour": 11, "minute": 43}
